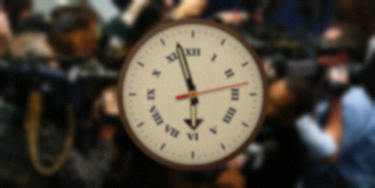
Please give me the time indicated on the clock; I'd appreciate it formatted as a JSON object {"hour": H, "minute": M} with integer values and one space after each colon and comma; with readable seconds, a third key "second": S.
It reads {"hour": 5, "minute": 57, "second": 13}
